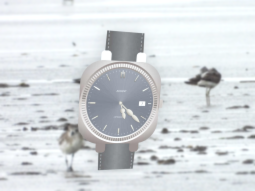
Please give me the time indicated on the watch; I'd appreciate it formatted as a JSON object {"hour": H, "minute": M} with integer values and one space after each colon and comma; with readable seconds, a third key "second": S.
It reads {"hour": 5, "minute": 22}
